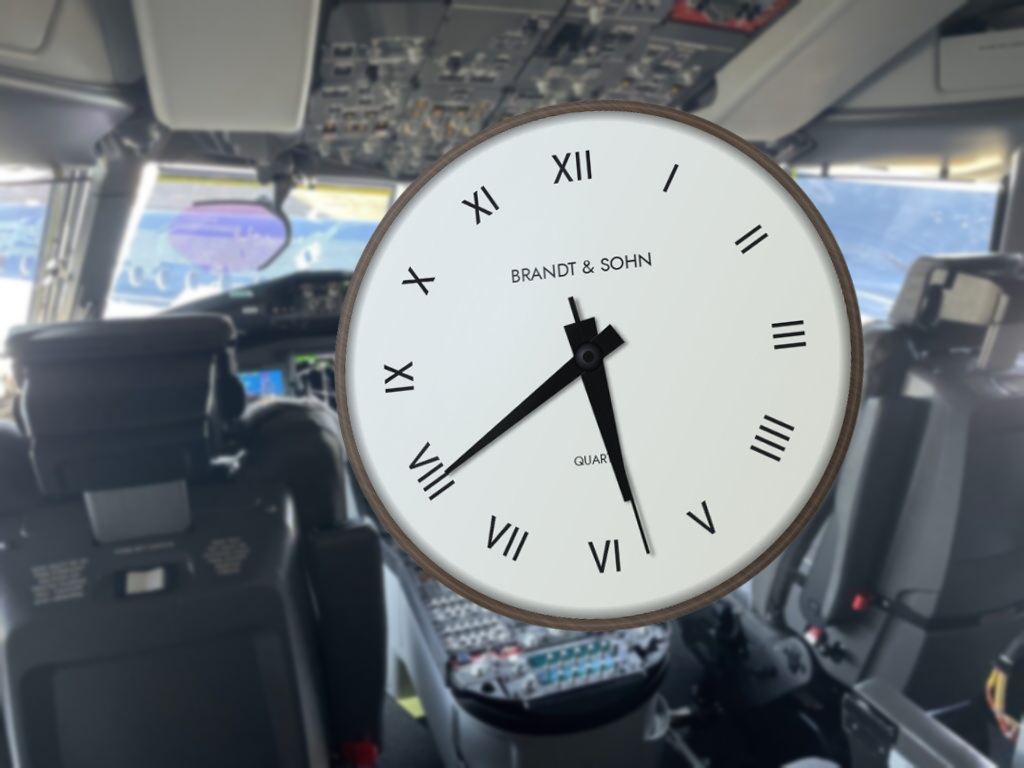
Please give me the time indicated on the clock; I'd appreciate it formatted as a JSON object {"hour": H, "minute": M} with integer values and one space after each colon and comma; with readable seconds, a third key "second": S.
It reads {"hour": 5, "minute": 39, "second": 28}
